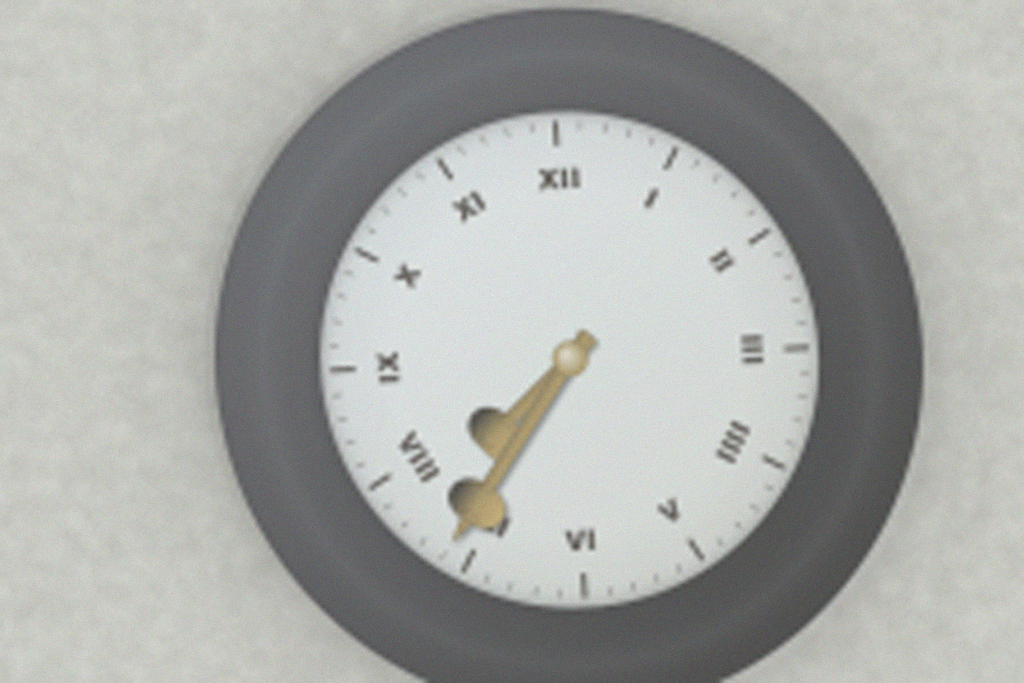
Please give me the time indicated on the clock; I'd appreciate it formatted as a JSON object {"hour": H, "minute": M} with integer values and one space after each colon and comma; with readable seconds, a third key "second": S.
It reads {"hour": 7, "minute": 36}
